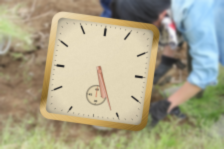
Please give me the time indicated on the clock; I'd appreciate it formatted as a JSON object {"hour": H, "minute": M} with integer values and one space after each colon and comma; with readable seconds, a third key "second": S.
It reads {"hour": 5, "minute": 26}
